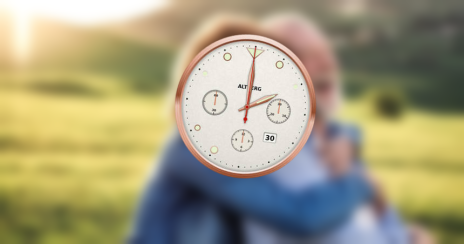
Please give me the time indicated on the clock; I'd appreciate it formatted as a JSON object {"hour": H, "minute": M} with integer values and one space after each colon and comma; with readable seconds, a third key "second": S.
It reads {"hour": 2, "minute": 0}
